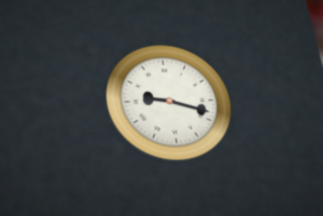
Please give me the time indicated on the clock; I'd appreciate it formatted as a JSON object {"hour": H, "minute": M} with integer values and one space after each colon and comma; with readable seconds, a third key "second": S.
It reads {"hour": 9, "minute": 18}
